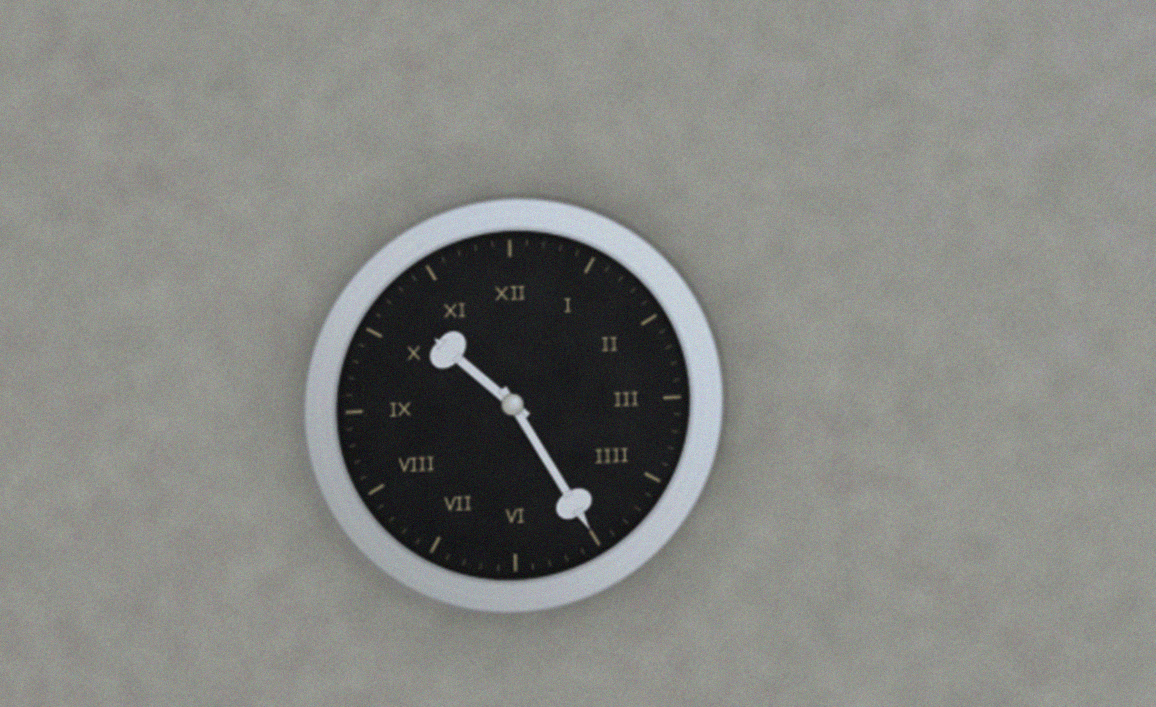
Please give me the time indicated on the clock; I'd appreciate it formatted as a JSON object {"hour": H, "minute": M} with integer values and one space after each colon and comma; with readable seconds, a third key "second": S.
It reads {"hour": 10, "minute": 25}
